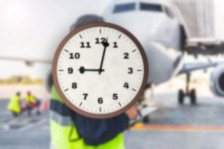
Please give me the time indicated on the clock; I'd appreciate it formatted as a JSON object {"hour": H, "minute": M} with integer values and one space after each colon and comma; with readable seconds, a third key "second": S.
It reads {"hour": 9, "minute": 2}
